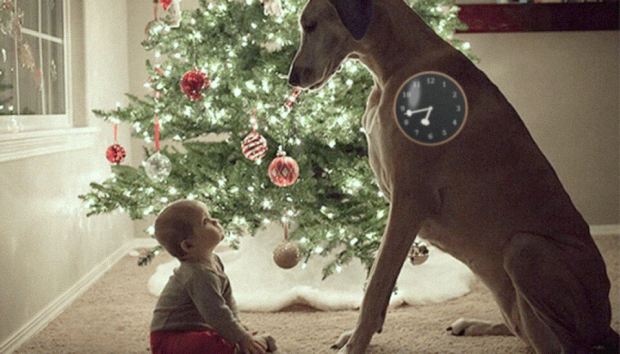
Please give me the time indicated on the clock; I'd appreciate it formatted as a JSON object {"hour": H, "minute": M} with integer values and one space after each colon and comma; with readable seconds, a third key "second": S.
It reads {"hour": 6, "minute": 43}
